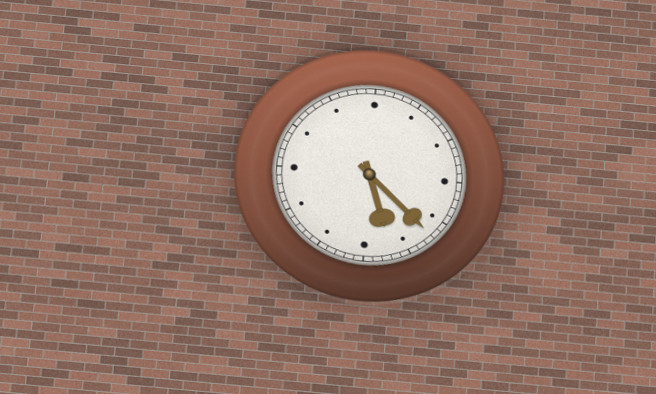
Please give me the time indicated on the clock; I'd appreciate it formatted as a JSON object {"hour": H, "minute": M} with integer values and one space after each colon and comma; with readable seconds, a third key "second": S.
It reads {"hour": 5, "minute": 22}
